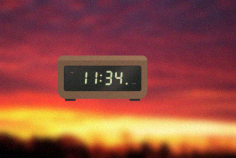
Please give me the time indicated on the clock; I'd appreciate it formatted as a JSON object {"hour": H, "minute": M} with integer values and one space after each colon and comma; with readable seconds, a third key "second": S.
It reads {"hour": 11, "minute": 34}
